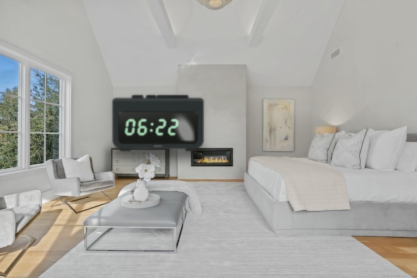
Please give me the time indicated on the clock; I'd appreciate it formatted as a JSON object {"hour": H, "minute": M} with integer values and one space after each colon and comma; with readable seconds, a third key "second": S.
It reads {"hour": 6, "minute": 22}
